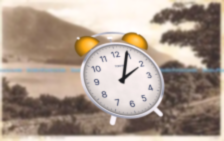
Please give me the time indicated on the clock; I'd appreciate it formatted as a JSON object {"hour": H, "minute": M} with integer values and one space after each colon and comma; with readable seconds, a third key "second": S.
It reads {"hour": 2, "minute": 4}
